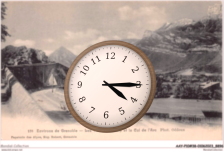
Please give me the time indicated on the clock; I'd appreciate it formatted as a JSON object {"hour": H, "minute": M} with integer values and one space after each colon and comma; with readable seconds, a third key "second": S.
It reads {"hour": 4, "minute": 15}
